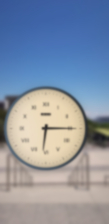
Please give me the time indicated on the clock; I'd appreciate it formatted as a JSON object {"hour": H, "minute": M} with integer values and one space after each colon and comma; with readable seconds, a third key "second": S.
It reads {"hour": 6, "minute": 15}
